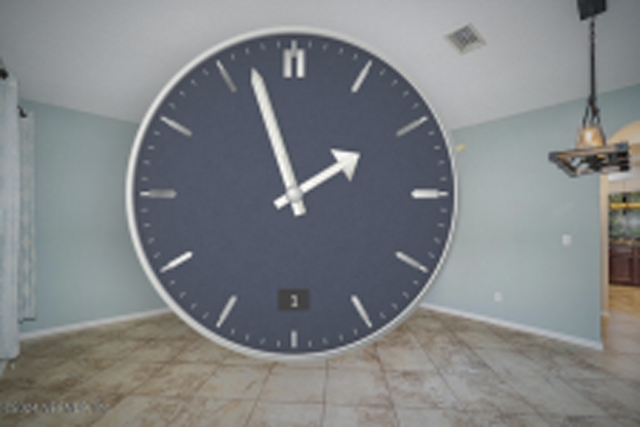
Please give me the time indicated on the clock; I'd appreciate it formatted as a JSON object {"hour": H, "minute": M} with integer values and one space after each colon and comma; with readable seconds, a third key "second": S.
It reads {"hour": 1, "minute": 57}
